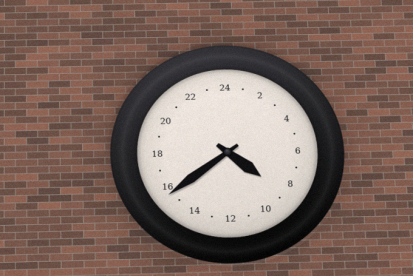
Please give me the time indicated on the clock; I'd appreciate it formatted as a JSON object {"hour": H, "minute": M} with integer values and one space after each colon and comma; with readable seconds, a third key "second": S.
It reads {"hour": 8, "minute": 39}
